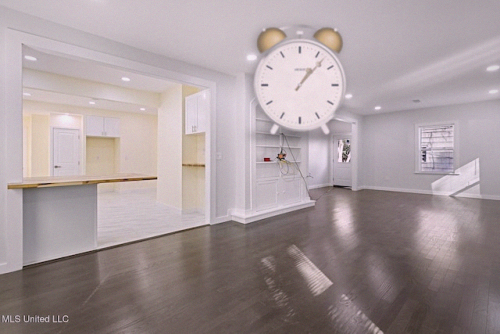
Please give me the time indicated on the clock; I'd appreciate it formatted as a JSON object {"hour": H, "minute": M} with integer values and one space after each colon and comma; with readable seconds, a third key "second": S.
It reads {"hour": 1, "minute": 7}
